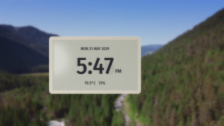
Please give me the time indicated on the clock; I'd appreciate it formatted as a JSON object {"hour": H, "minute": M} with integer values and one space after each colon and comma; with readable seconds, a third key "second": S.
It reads {"hour": 5, "minute": 47}
